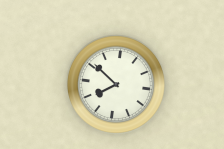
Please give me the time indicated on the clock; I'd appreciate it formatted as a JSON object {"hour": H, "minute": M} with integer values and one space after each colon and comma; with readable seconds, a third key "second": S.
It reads {"hour": 7, "minute": 51}
